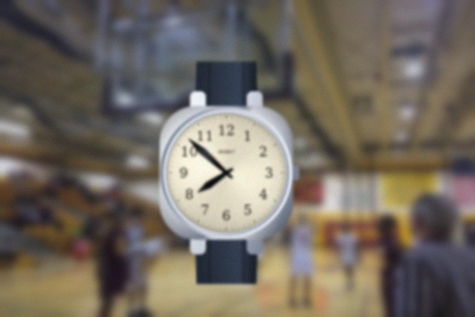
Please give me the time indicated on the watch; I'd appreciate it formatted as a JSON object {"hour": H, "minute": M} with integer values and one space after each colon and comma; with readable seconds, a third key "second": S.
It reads {"hour": 7, "minute": 52}
